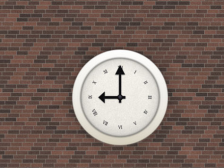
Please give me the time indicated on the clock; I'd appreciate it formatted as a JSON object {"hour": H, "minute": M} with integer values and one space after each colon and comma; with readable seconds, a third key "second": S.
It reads {"hour": 9, "minute": 0}
